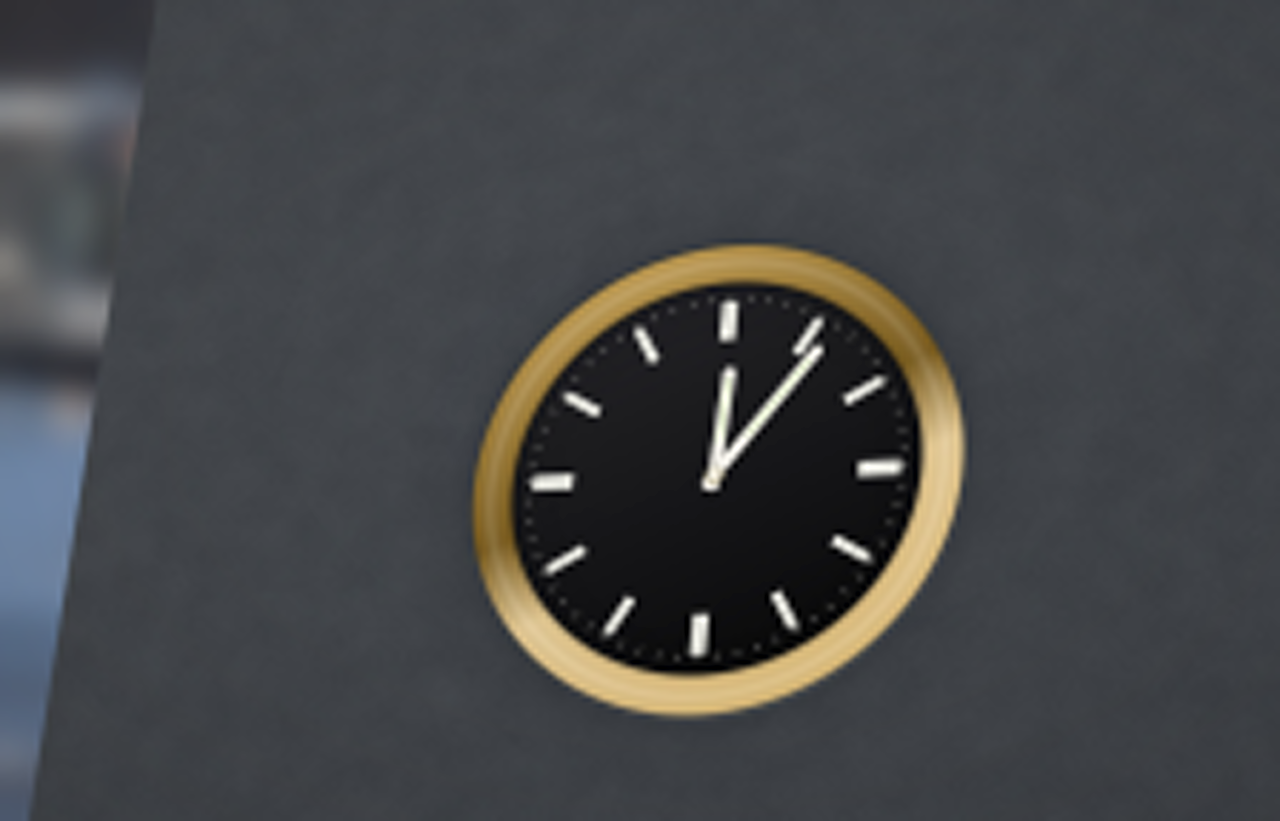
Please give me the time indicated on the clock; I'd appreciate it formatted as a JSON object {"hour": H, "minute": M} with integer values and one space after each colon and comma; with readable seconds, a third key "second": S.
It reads {"hour": 12, "minute": 6}
